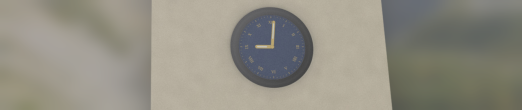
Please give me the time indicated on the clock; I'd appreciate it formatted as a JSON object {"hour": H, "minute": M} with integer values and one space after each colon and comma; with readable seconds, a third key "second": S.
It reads {"hour": 9, "minute": 1}
